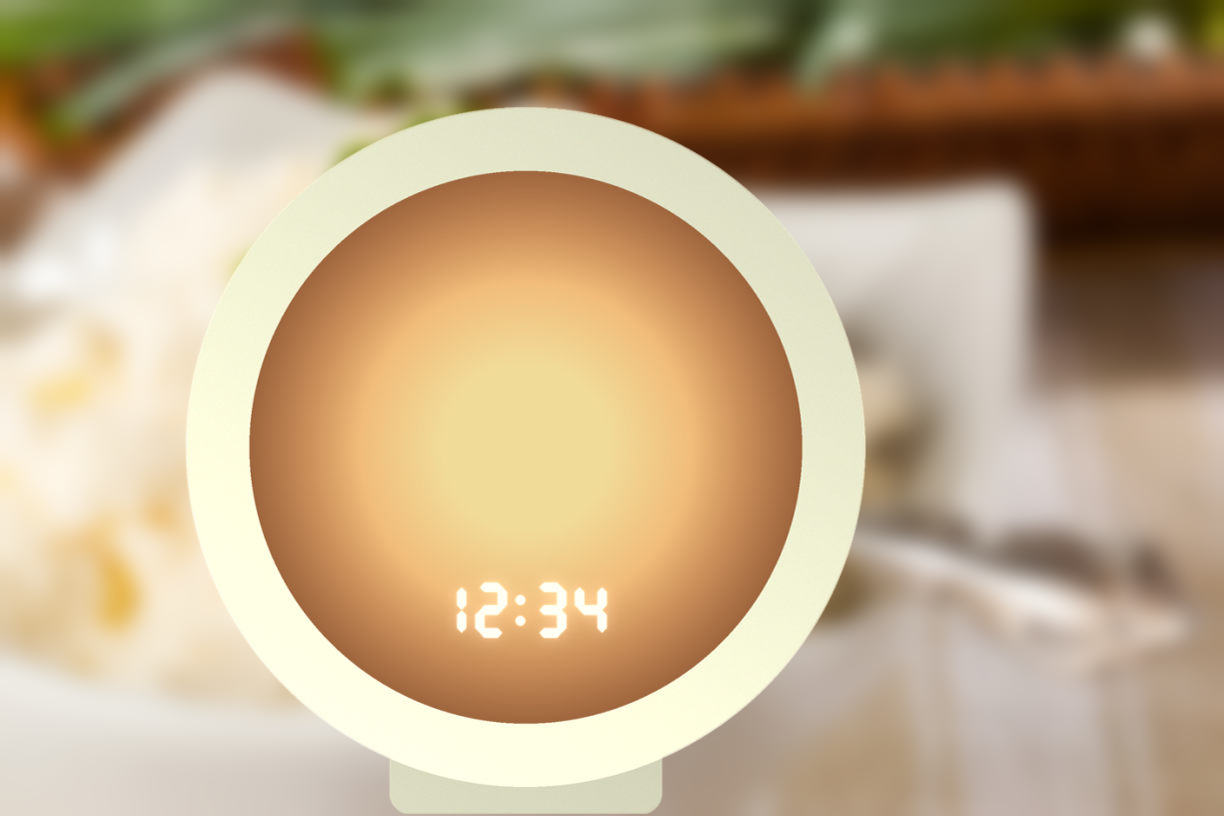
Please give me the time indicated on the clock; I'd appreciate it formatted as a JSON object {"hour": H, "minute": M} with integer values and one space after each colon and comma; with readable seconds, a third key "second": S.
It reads {"hour": 12, "minute": 34}
